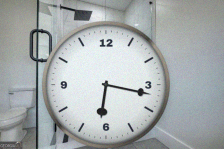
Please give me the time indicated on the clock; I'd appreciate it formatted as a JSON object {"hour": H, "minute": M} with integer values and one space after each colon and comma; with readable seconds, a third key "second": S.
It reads {"hour": 6, "minute": 17}
